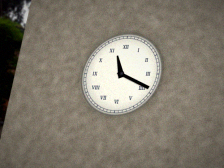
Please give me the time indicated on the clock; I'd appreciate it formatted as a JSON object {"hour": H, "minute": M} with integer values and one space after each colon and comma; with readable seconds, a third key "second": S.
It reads {"hour": 11, "minute": 19}
